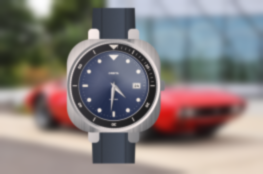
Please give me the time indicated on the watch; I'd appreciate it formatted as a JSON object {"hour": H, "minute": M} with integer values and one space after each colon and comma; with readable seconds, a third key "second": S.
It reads {"hour": 4, "minute": 31}
